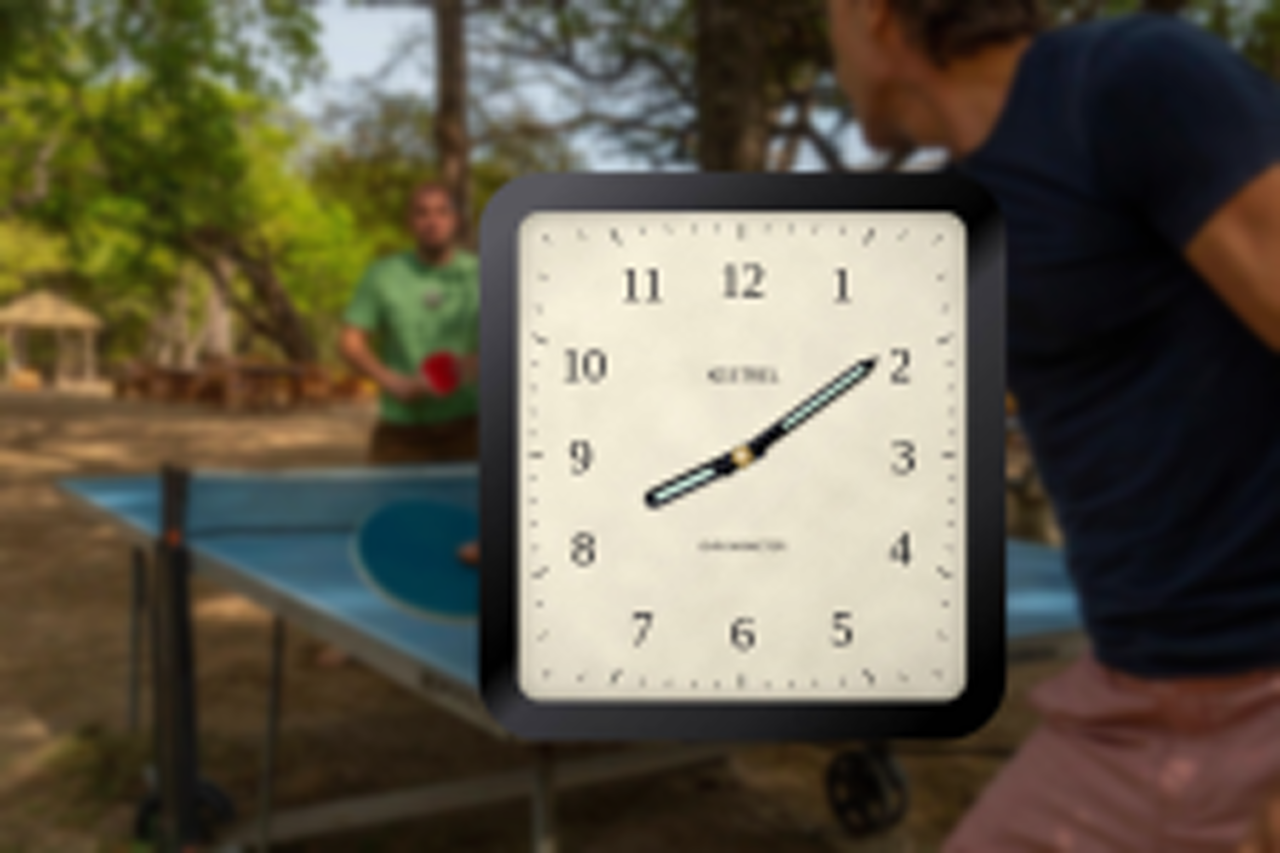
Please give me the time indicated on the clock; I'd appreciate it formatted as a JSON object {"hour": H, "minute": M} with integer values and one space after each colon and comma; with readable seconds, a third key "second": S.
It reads {"hour": 8, "minute": 9}
